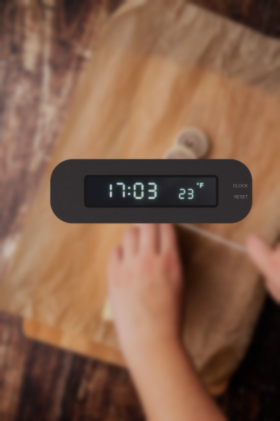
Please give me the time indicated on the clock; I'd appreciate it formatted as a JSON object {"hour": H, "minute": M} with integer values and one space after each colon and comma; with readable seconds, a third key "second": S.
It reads {"hour": 17, "minute": 3}
